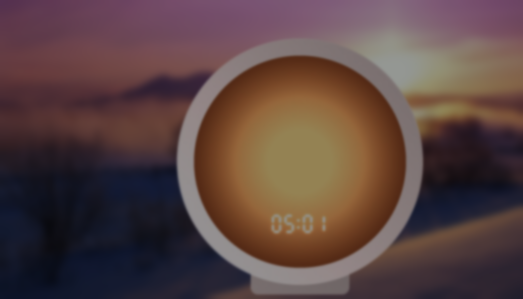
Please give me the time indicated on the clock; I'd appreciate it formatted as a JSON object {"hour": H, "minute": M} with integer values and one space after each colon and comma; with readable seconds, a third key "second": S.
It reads {"hour": 5, "minute": 1}
